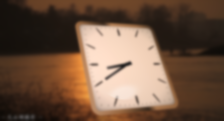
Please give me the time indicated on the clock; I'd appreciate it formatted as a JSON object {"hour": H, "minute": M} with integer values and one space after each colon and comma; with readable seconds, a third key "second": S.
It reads {"hour": 8, "minute": 40}
